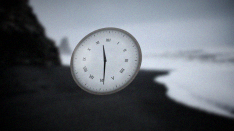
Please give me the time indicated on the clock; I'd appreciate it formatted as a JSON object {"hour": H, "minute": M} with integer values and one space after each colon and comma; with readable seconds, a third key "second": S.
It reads {"hour": 11, "minute": 29}
